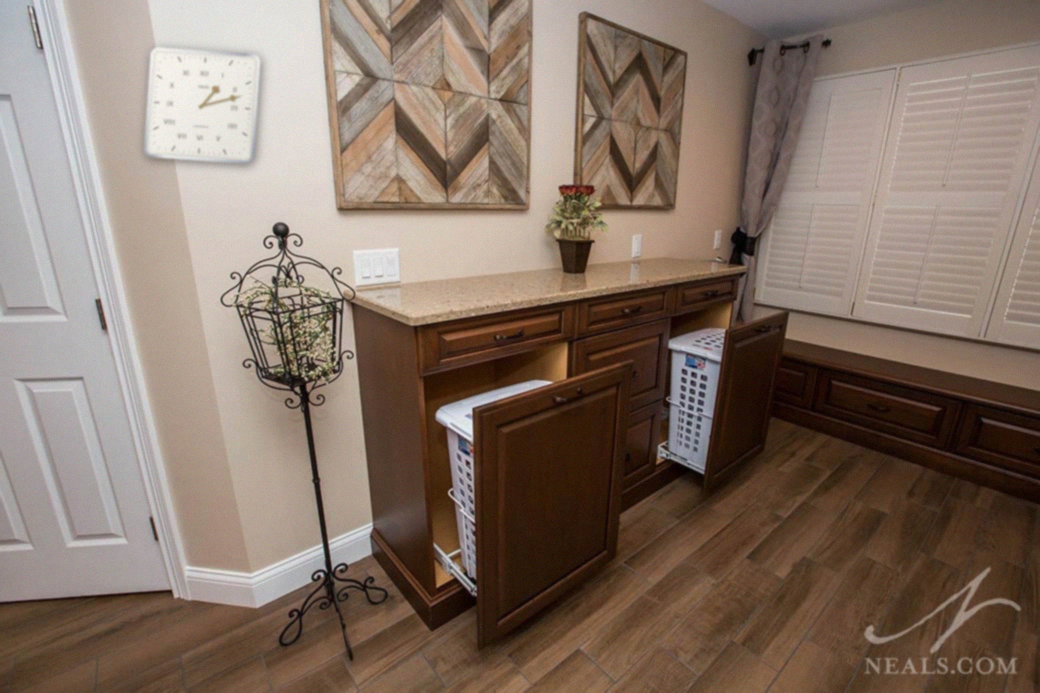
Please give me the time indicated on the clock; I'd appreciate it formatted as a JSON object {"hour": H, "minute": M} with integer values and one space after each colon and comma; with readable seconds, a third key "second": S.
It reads {"hour": 1, "minute": 12}
